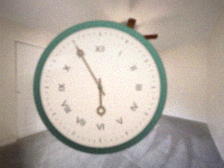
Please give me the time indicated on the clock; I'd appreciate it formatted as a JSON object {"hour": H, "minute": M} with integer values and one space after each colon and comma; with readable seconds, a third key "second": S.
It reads {"hour": 5, "minute": 55}
